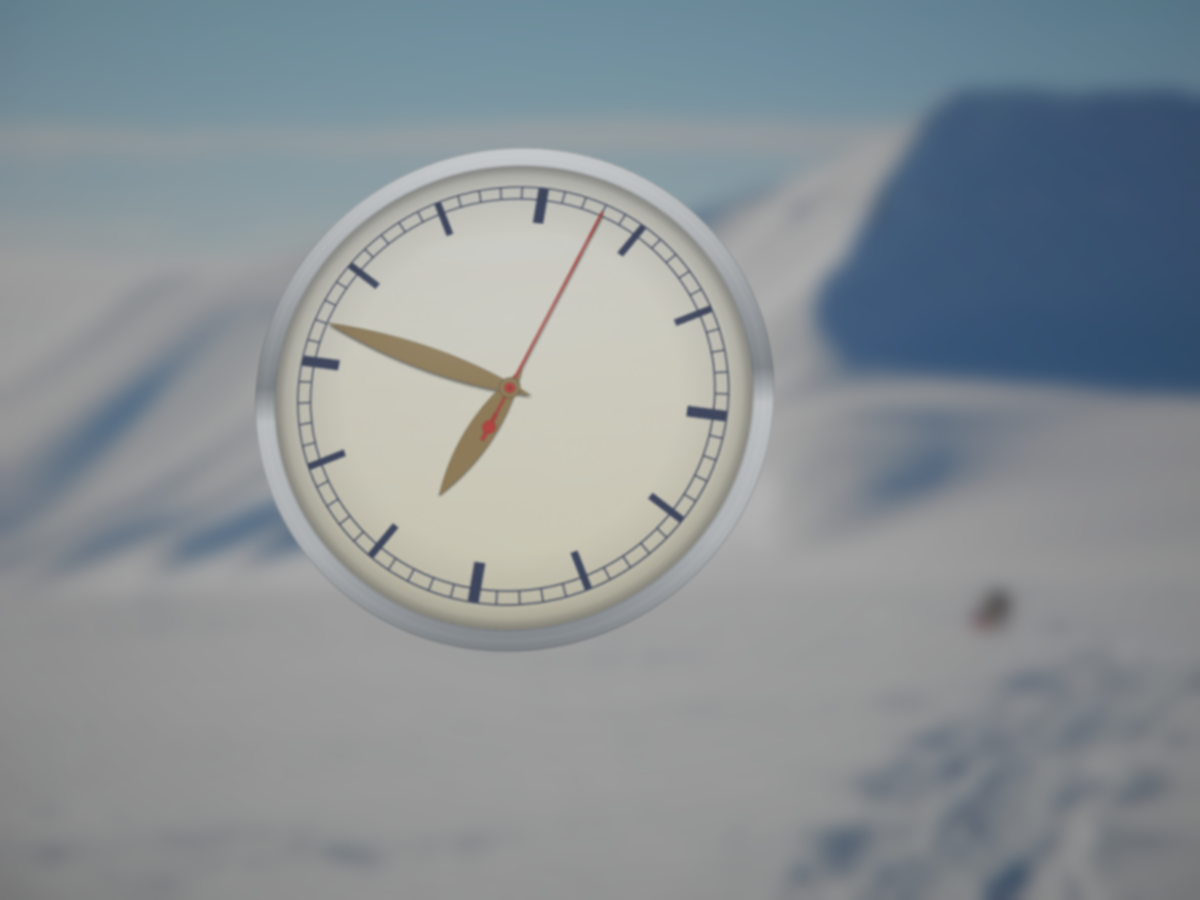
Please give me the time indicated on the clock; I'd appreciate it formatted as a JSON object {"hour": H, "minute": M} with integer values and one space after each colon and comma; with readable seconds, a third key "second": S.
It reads {"hour": 6, "minute": 47, "second": 3}
